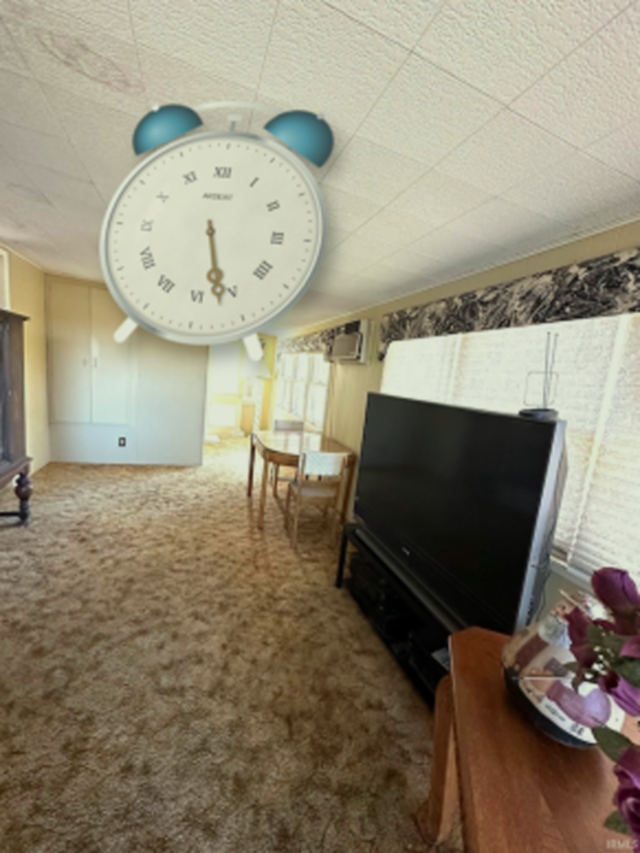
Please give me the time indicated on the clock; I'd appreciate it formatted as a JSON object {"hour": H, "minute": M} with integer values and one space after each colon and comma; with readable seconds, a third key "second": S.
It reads {"hour": 5, "minute": 27}
